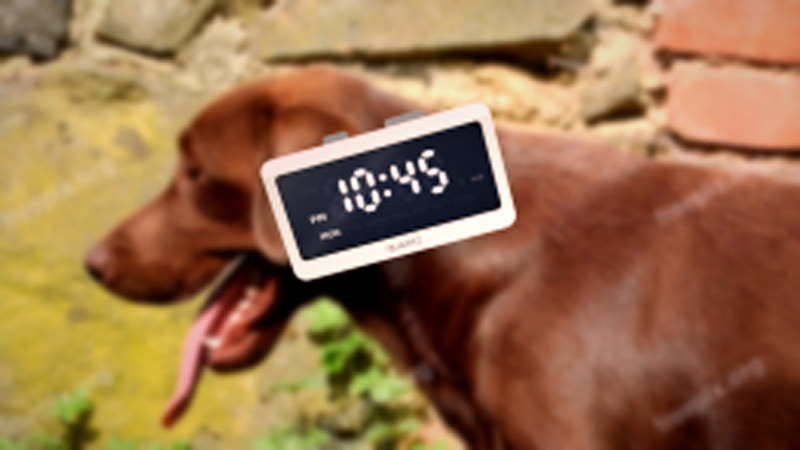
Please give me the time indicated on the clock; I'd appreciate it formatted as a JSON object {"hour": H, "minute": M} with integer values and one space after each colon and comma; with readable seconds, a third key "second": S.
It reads {"hour": 10, "minute": 45}
